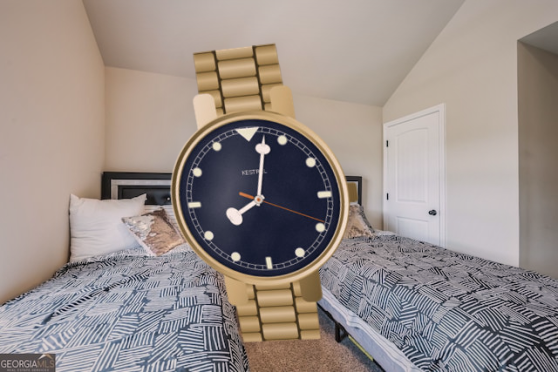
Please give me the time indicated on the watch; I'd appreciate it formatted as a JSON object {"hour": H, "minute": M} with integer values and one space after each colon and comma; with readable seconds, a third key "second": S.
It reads {"hour": 8, "minute": 2, "second": 19}
